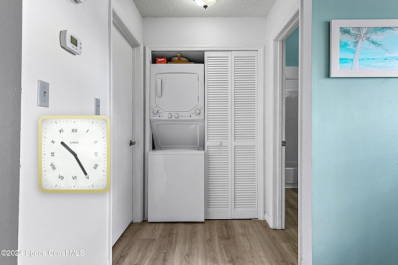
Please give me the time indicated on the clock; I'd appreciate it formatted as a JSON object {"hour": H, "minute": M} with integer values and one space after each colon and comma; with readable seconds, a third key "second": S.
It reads {"hour": 10, "minute": 25}
